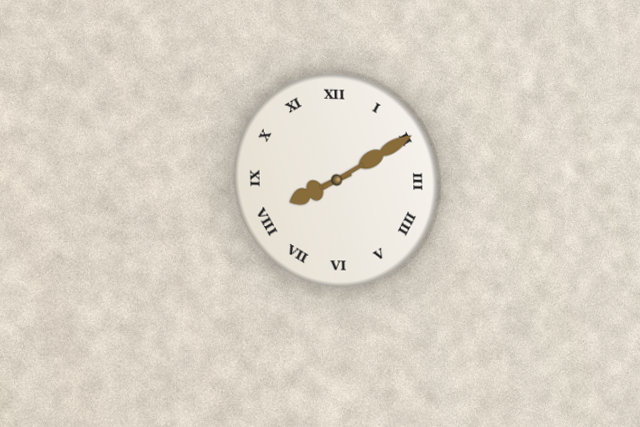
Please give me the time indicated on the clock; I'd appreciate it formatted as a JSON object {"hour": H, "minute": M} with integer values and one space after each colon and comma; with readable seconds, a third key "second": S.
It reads {"hour": 8, "minute": 10}
